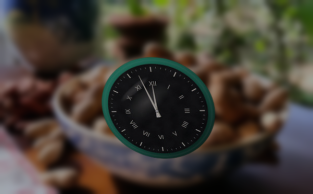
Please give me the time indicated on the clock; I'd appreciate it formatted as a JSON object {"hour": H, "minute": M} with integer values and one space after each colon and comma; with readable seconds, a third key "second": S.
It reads {"hour": 11, "minute": 57}
